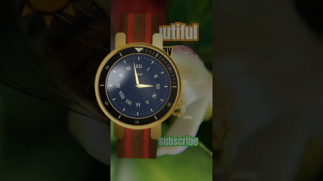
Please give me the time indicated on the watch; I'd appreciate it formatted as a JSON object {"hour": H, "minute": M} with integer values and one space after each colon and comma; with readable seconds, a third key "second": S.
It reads {"hour": 2, "minute": 58}
